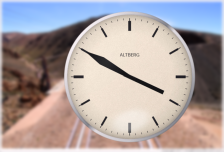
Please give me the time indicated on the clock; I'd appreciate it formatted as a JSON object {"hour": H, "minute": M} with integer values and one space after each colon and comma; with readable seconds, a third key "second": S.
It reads {"hour": 3, "minute": 50}
